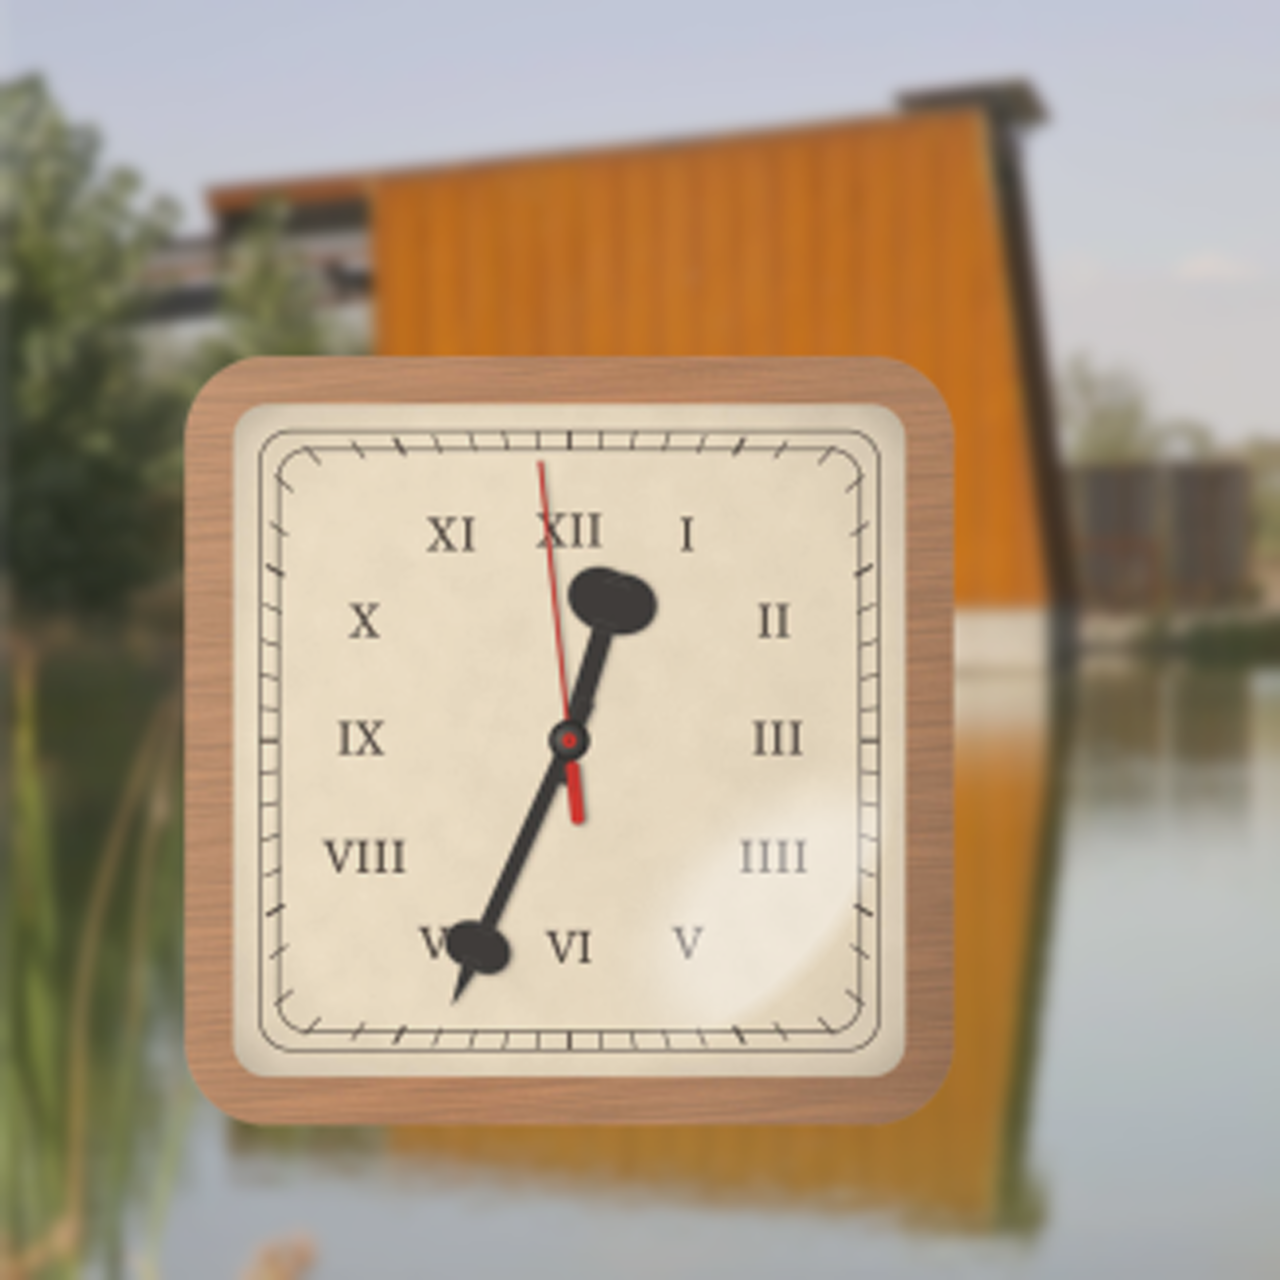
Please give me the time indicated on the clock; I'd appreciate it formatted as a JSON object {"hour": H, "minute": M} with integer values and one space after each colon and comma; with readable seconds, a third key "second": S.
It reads {"hour": 12, "minute": 33, "second": 59}
